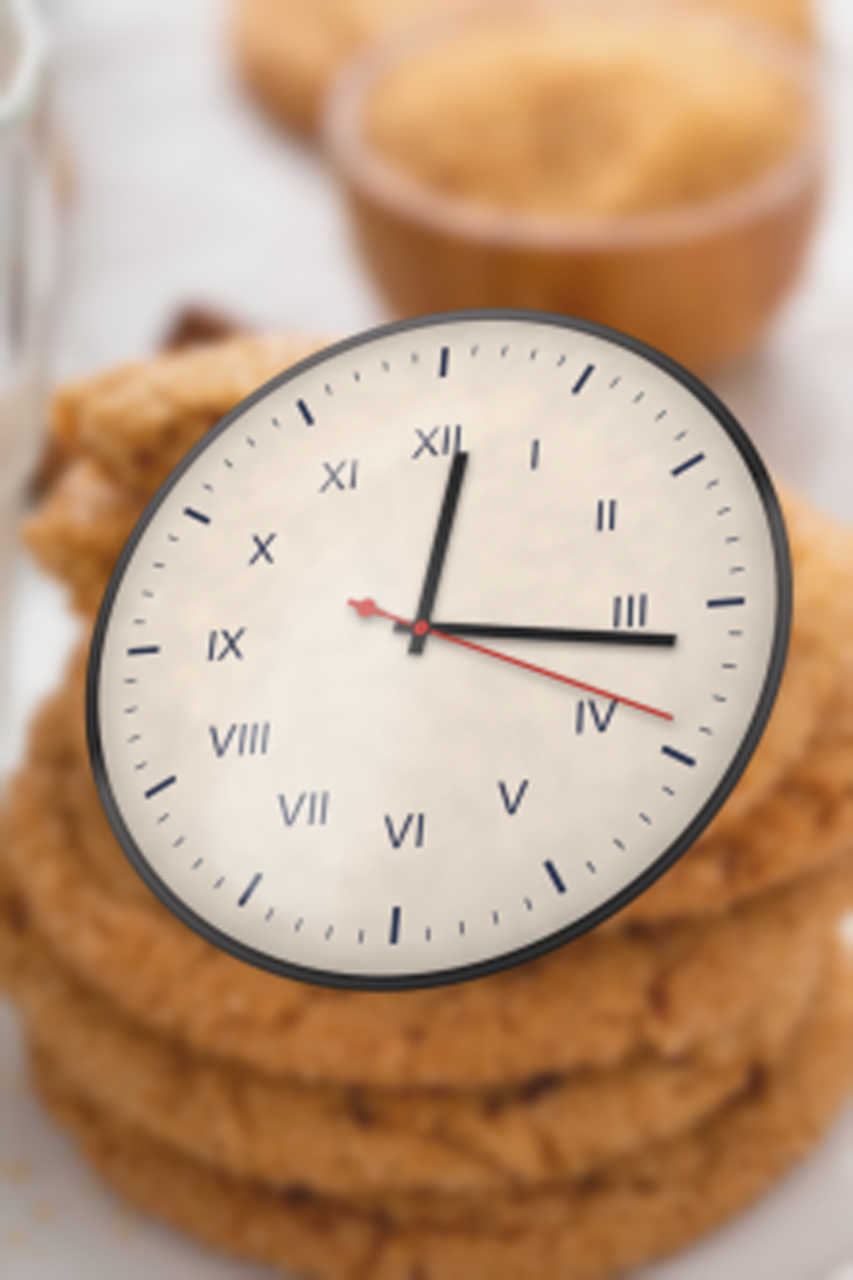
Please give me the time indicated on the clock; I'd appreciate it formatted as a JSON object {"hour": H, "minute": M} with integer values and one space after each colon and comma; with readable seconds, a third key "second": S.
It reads {"hour": 12, "minute": 16, "second": 19}
